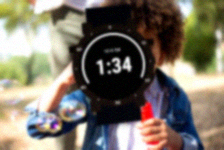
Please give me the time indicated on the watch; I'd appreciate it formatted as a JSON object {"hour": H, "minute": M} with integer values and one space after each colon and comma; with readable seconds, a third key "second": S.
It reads {"hour": 1, "minute": 34}
